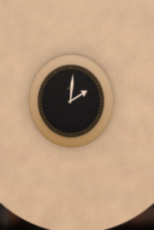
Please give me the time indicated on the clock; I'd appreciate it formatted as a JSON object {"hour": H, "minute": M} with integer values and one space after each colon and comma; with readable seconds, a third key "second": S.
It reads {"hour": 2, "minute": 1}
